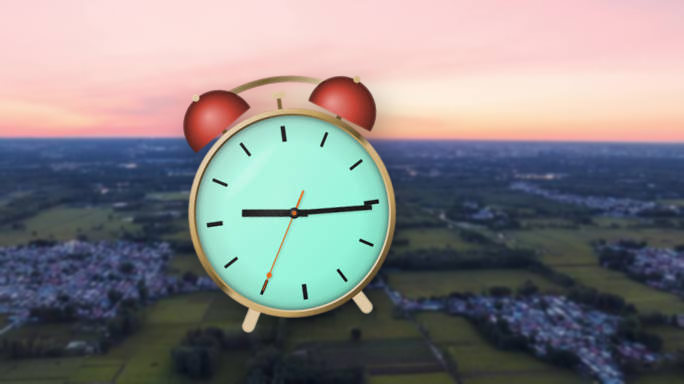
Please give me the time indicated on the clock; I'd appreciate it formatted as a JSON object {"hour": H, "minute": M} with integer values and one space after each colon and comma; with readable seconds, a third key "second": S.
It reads {"hour": 9, "minute": 15, "second": 35}
